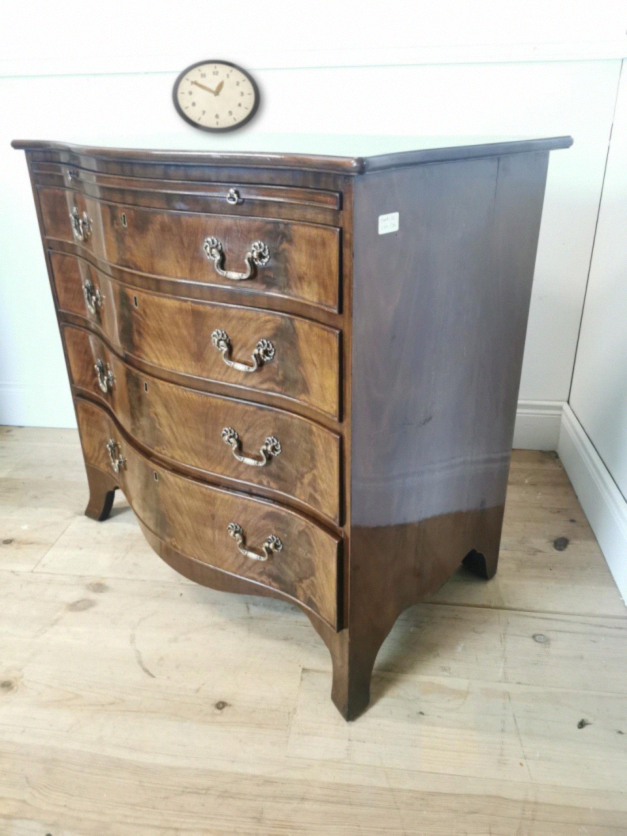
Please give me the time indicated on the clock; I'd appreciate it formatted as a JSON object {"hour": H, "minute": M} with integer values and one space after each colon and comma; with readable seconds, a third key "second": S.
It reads {"hour": 12, "minute": 50}
